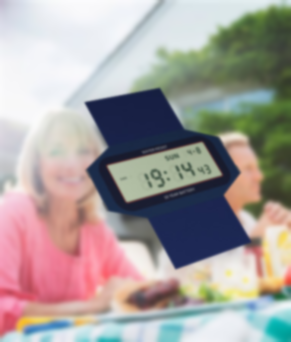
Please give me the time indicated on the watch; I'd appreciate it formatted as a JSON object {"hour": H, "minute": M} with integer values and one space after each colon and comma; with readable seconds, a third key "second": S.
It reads {"hour": 19, "minute": 14}
